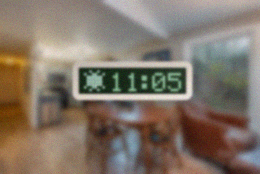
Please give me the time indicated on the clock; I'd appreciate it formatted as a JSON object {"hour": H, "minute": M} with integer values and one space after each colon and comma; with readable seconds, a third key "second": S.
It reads {"hour": 11, "minute": 5}
